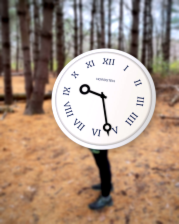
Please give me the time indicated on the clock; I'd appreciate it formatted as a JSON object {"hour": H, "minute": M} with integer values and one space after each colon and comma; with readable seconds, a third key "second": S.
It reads {"hour": 9, "minute": 27}
